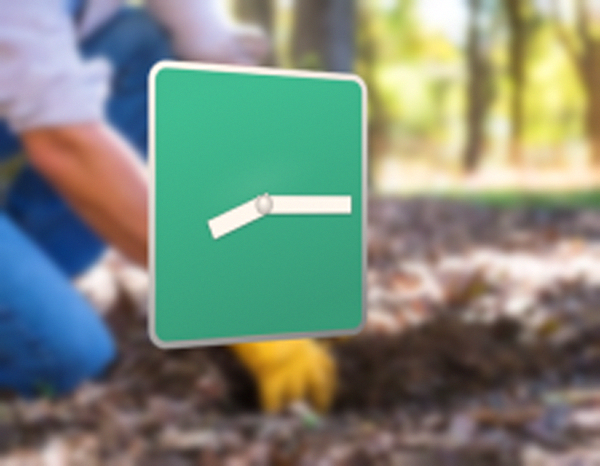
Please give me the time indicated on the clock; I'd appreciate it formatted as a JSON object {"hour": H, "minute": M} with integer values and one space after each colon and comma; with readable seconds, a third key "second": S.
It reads {"hour": 8, "minute": 15}
